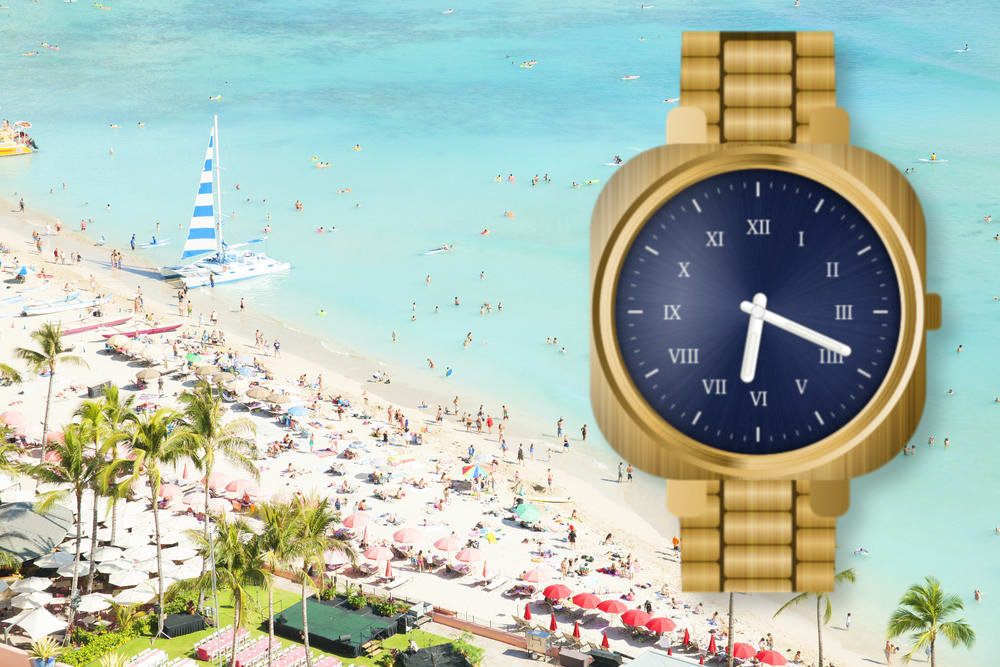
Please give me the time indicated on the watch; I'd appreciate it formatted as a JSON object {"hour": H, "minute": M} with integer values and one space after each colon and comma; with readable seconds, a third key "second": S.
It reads {"hour": 6, "minute": 19}
